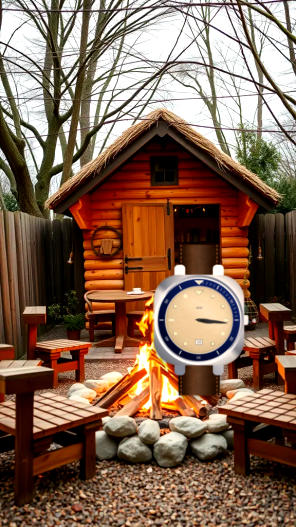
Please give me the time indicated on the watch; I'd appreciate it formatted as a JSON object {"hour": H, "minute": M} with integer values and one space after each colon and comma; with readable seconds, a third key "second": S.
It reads {"hour": 3, "minute": 16}
